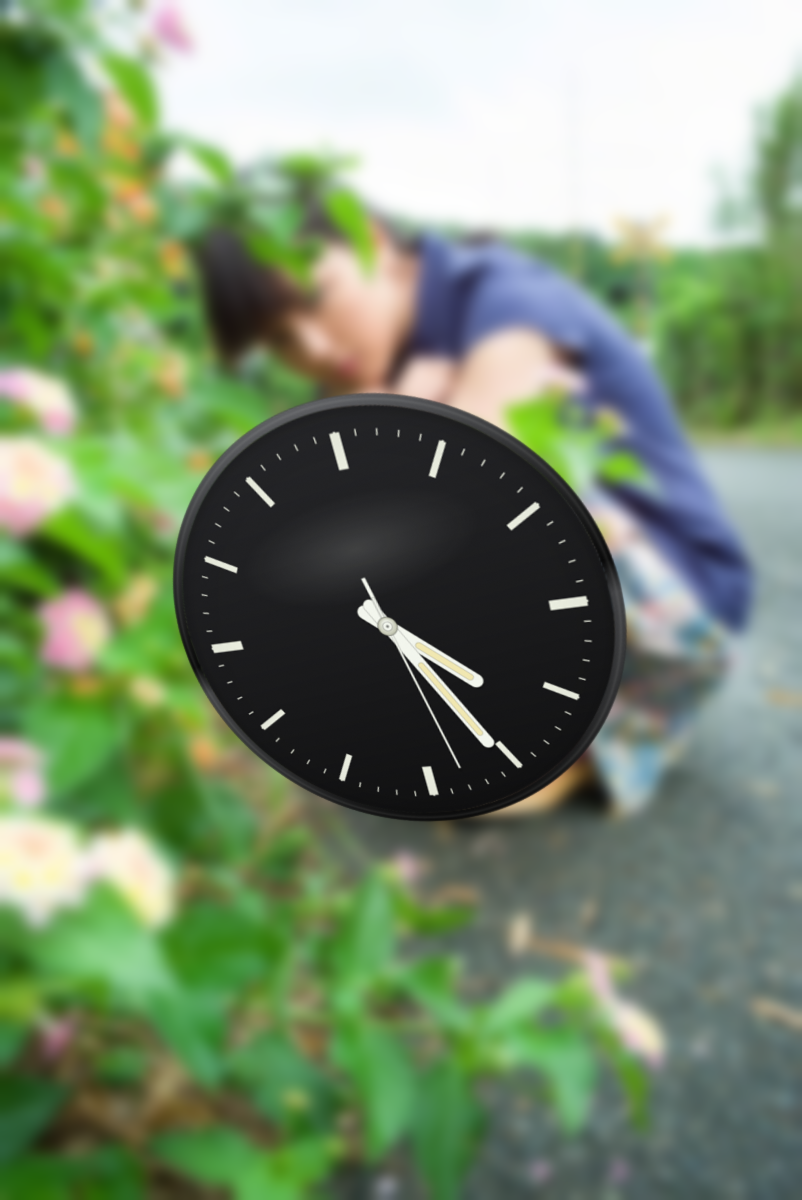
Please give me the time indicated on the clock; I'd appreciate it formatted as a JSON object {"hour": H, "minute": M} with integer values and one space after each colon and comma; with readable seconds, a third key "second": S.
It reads {"hour": 4, "minute": 25, "second": 28}
